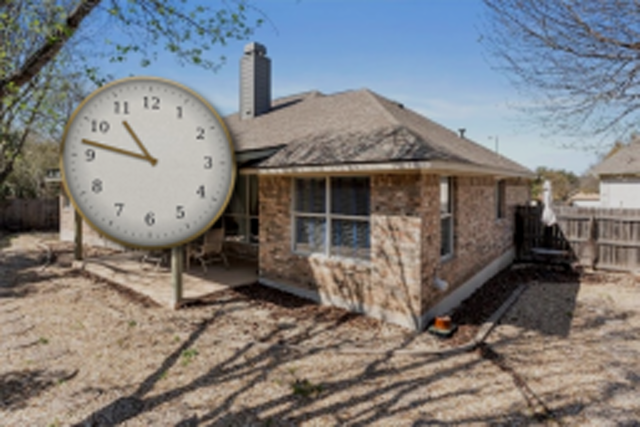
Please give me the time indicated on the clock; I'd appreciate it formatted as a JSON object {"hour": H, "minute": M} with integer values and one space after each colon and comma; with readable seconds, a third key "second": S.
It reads {"hour": 10, "minute": 47}
